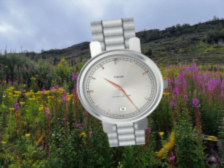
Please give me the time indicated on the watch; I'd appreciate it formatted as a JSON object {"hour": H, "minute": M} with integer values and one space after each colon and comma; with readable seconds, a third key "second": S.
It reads {"hour": 10, "minute": 25}
